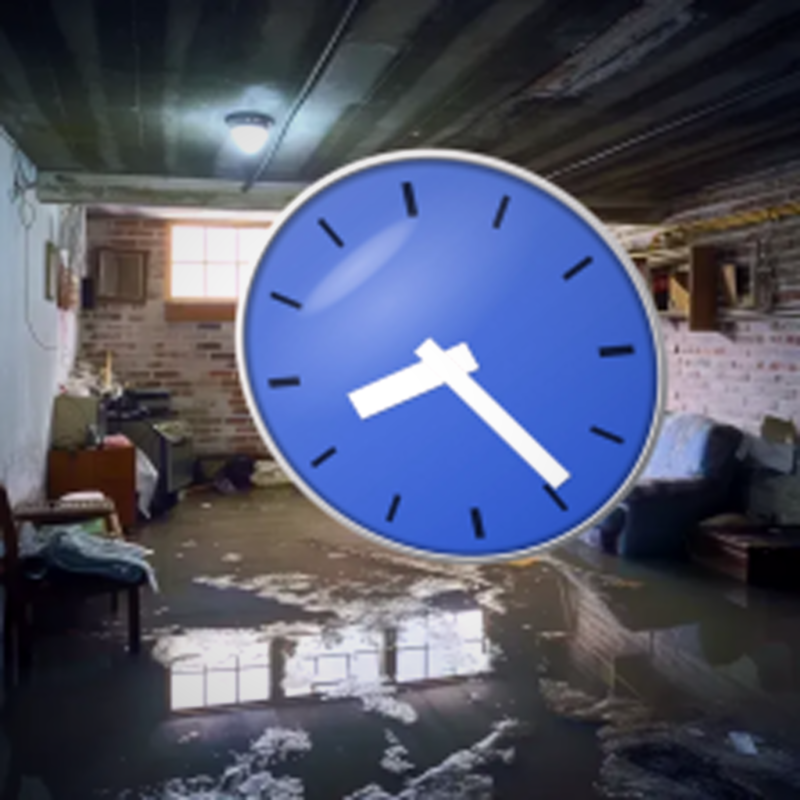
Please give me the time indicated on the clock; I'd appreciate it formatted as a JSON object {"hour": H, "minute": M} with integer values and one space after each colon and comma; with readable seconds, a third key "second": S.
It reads {"hour": 8, "minute": 24}
